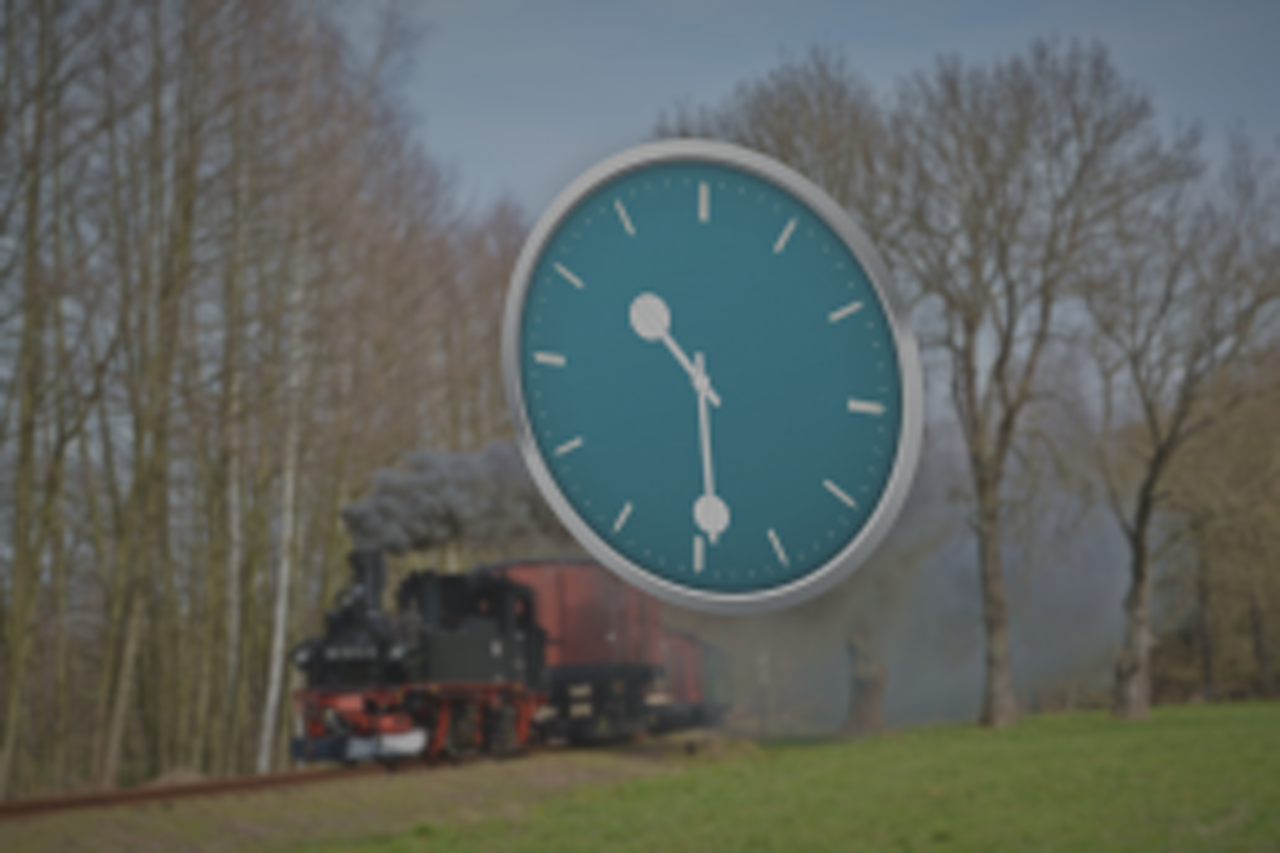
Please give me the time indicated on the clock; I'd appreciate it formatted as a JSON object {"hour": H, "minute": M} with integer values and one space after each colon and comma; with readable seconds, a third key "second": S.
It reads {"hour": 10, "minute": 29}
